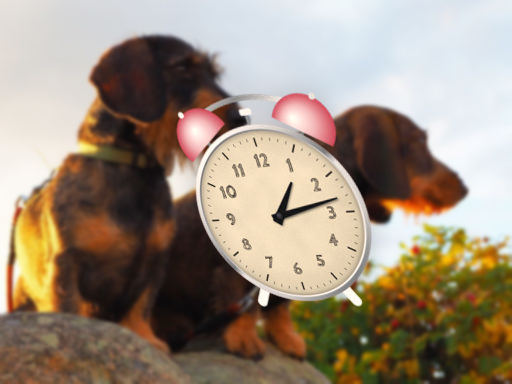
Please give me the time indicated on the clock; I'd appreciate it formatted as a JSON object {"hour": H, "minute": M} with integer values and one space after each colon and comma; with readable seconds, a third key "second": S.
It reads {"hour": 1, "minute": 13}
